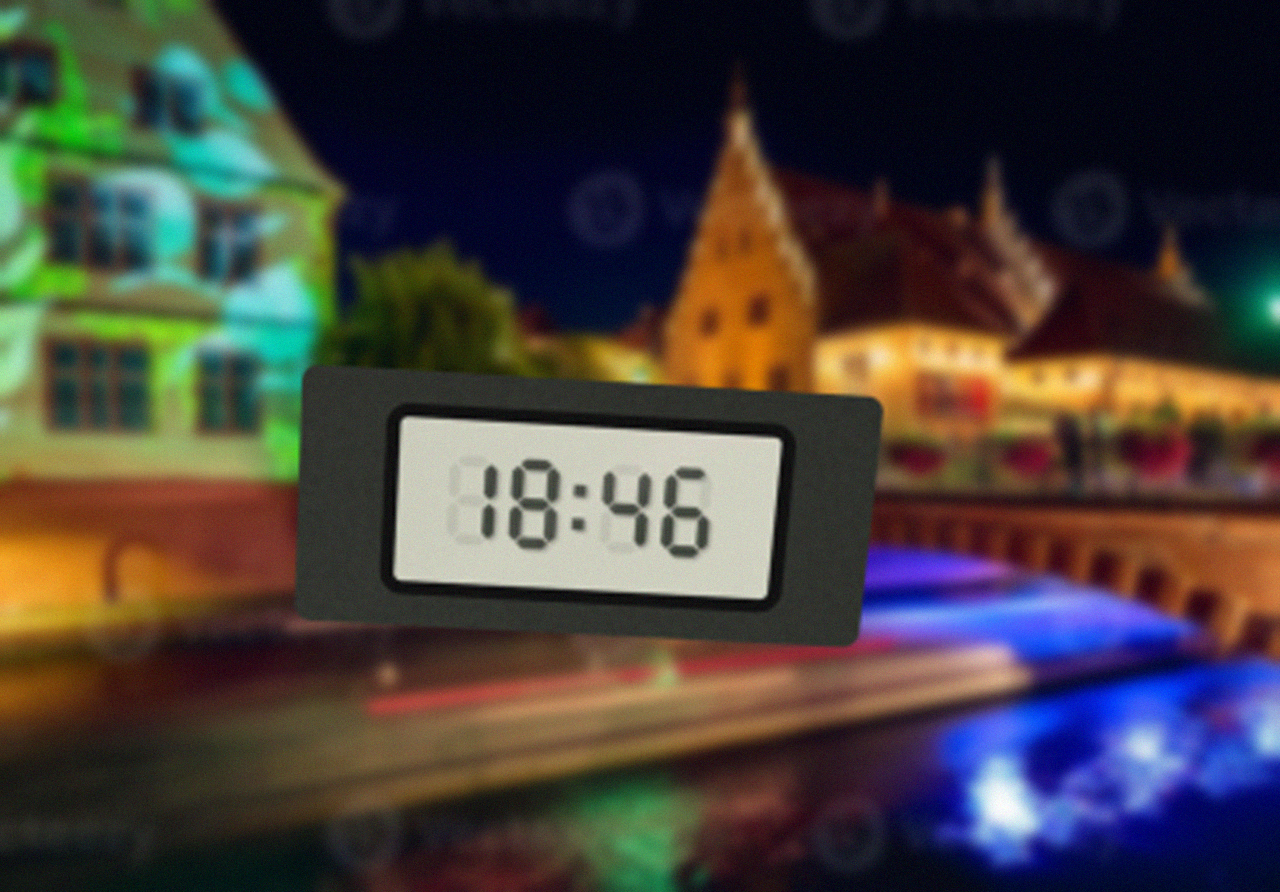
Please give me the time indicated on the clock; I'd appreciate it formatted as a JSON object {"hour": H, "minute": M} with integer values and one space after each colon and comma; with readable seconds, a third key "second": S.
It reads {"hour": 18, "minute": 46}
